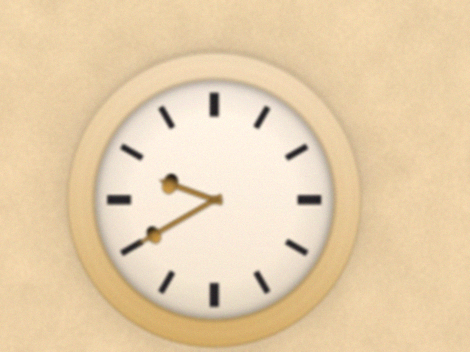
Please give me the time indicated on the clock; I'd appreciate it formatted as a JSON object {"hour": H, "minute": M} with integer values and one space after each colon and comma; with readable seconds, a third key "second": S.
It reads {"hour": 9, "minute": 40}
